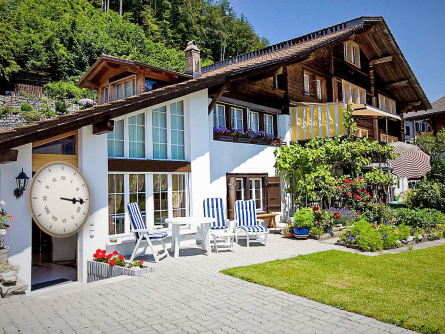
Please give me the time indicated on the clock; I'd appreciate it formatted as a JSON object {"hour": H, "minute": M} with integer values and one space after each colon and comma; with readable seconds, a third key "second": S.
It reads {"hour": 3, "minute": 16}
